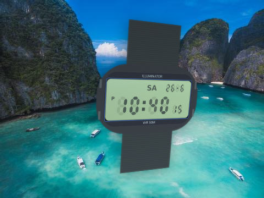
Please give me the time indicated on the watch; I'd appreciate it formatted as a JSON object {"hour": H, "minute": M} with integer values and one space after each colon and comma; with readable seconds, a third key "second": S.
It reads {"hour": 10, "minute": 40, "second": 15}
